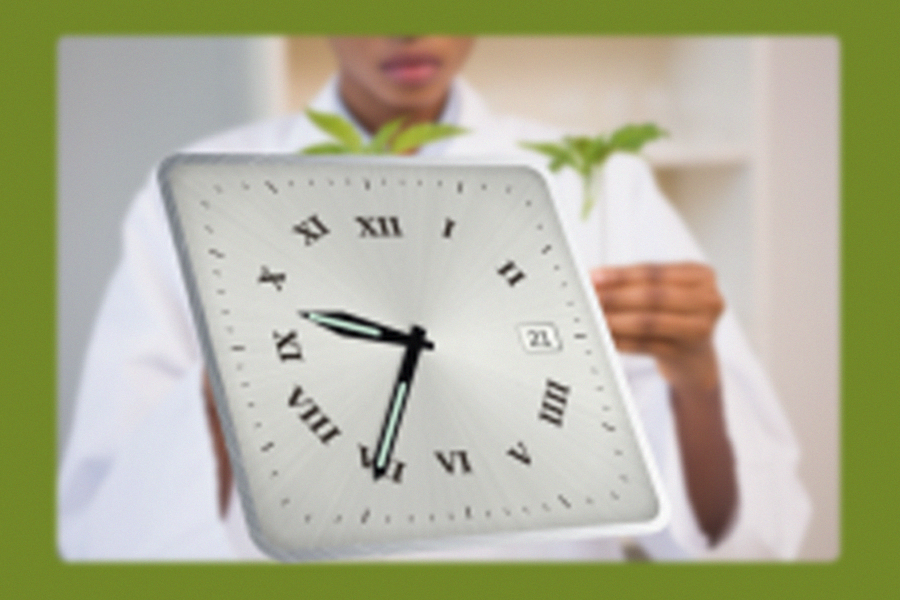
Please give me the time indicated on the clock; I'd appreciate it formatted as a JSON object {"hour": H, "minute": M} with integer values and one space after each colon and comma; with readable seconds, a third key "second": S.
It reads {"hour": 9, "minute": 35}
